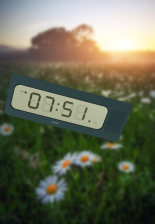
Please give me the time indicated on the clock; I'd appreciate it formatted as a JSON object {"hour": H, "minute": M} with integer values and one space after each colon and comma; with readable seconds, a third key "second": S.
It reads {"hour": 7, "minute": 51}
